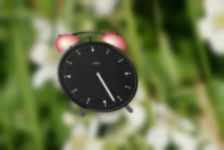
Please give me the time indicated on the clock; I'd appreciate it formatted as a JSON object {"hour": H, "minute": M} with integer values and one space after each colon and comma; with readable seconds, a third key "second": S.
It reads {"hour": 5, "minute": 27}
